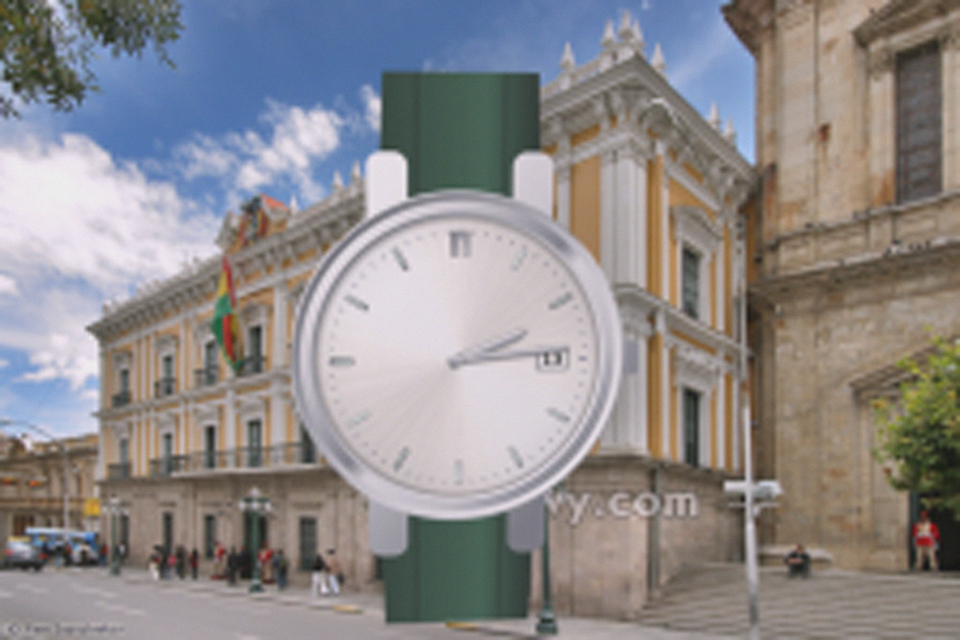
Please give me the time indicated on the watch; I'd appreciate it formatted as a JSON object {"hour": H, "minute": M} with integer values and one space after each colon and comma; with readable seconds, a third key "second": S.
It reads {"hour": 2, "minute": 14}
